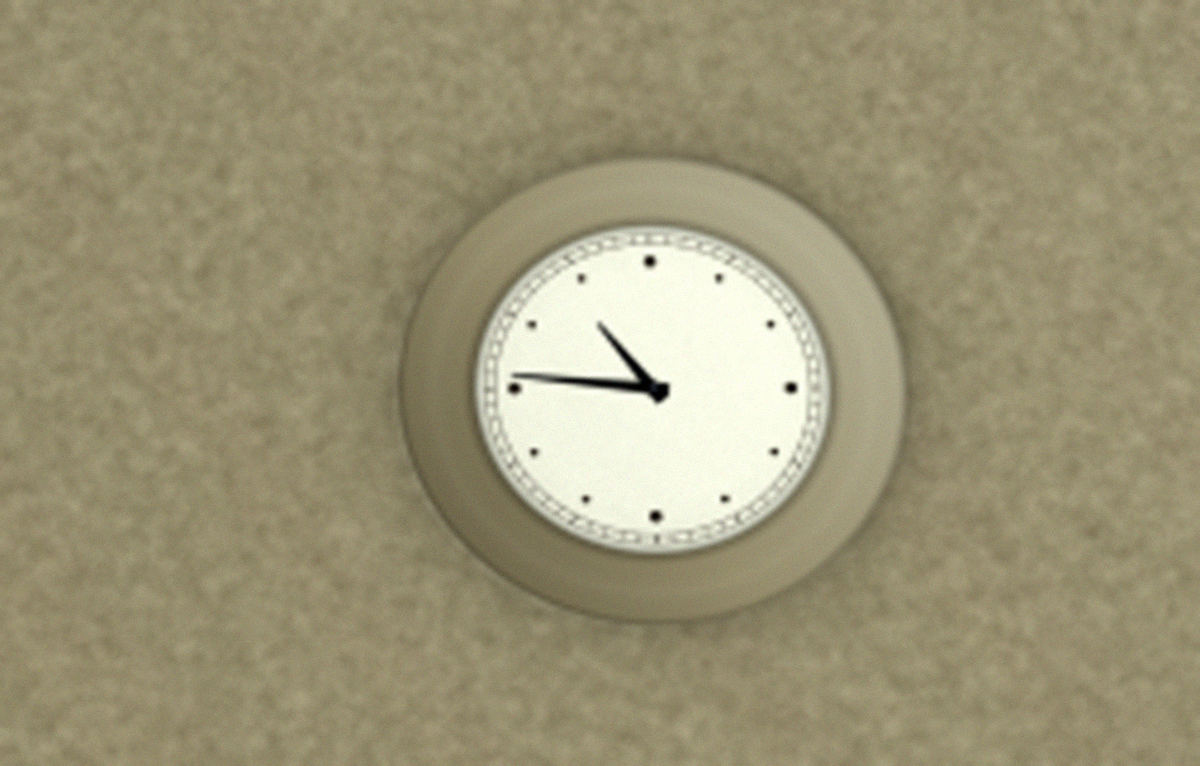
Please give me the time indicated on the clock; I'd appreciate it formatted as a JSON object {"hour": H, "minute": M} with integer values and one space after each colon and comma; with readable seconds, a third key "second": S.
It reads {"hour": 10, "minute": 46}
